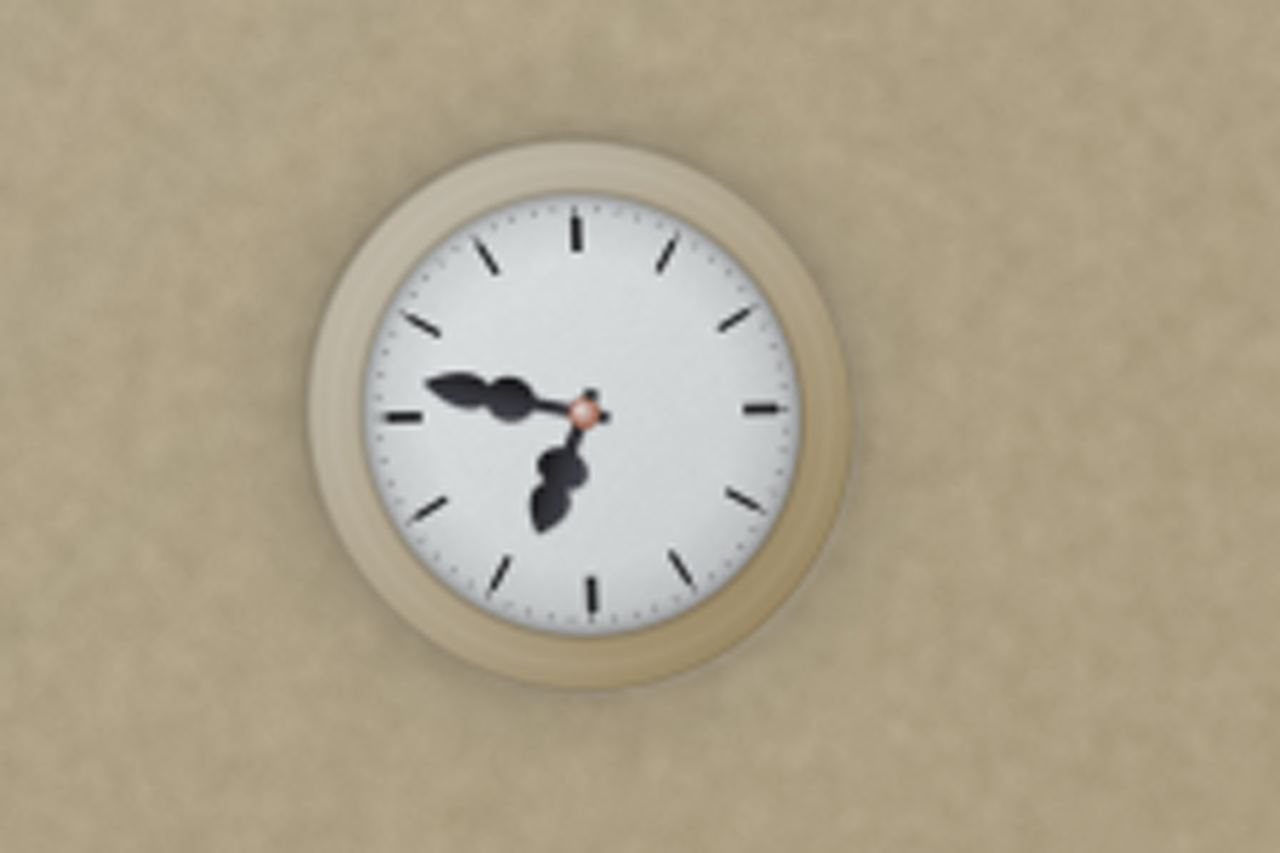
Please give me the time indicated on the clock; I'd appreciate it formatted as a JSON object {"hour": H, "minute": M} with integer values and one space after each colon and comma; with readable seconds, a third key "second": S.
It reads {"hour": 6, "minute": 47}
